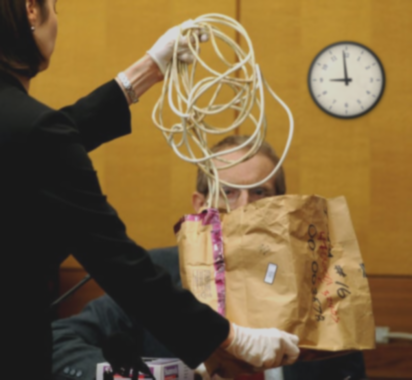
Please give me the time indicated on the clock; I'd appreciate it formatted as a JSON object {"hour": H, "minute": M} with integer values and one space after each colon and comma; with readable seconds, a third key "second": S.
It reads {"hour": 8, "minute": 59}
